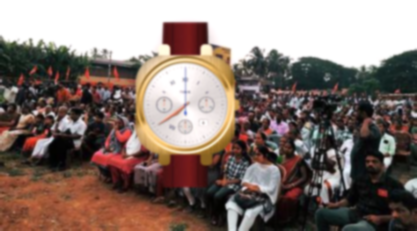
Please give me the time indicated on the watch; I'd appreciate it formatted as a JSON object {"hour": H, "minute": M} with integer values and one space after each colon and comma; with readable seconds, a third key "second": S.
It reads {"hour": 7, "minute": 39}
